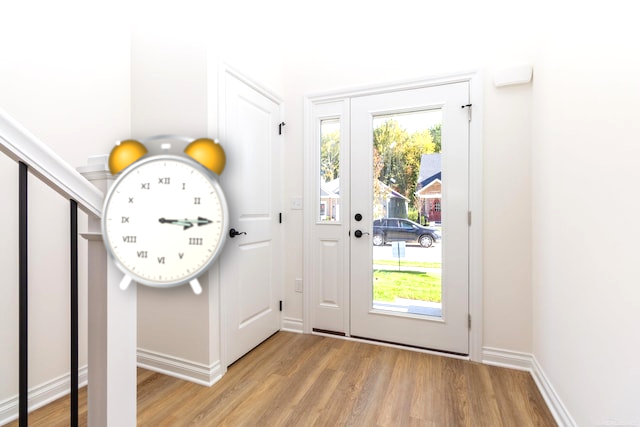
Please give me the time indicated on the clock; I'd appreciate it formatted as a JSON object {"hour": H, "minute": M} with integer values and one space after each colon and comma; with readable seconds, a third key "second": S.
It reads {"hour": 3, "minute": 15}
